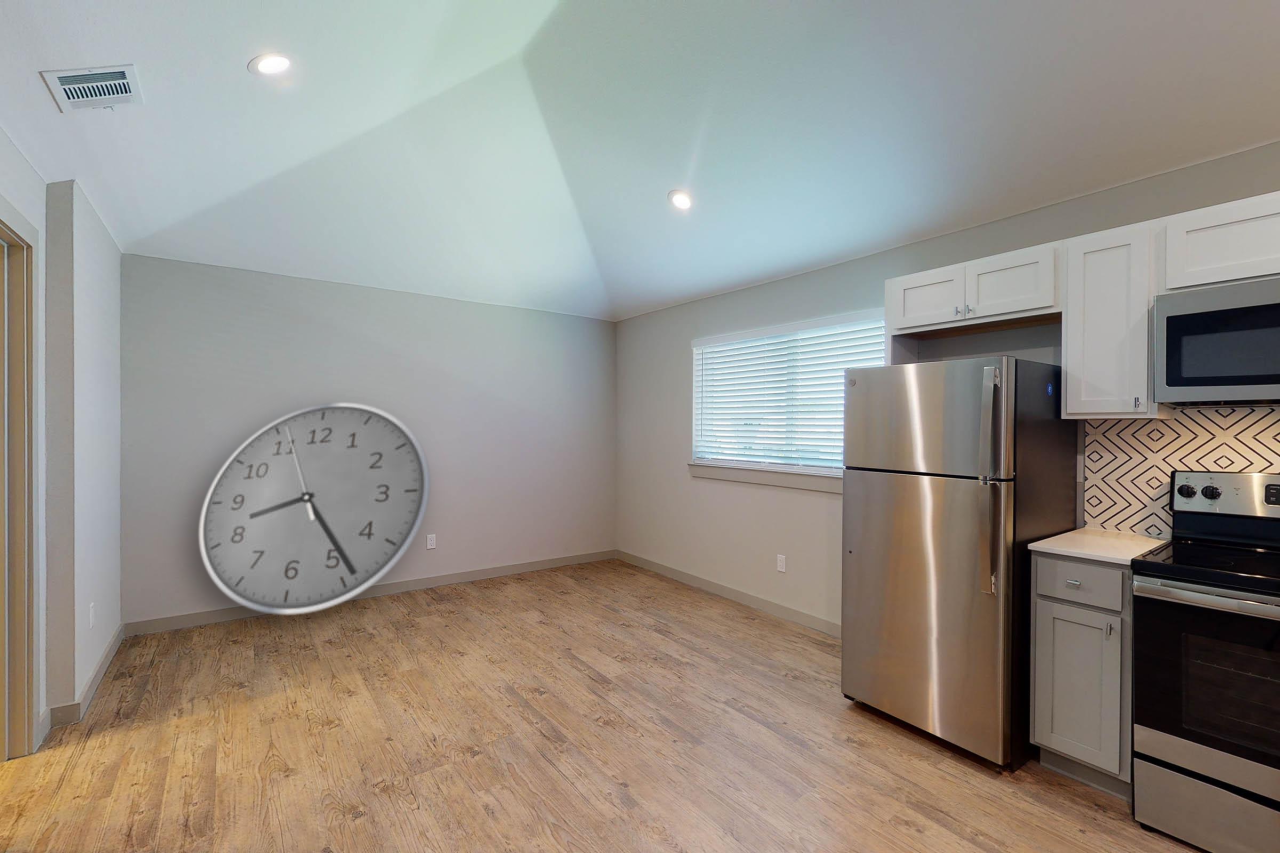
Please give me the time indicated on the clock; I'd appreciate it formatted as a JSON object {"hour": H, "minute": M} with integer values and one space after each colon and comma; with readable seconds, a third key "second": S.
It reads {"hour": 8, "minute": 23, "second": 56}
